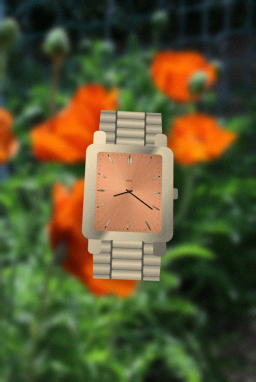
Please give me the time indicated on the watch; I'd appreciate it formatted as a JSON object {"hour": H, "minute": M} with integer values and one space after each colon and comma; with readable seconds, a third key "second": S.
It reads {"hour": 8, "minute": 21}
